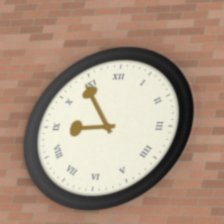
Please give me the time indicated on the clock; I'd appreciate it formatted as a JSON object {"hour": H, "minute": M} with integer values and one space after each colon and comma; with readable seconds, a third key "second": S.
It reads {"hour": 8, "minute": 54}
